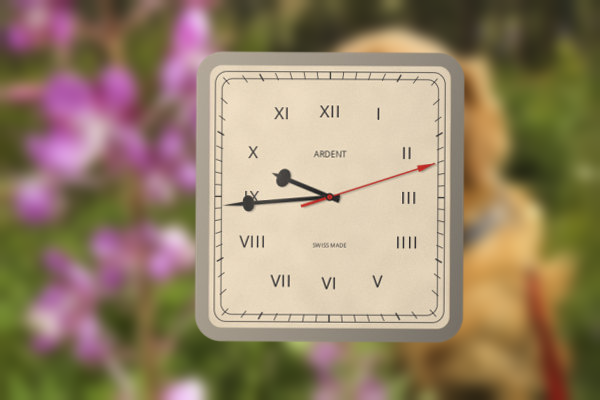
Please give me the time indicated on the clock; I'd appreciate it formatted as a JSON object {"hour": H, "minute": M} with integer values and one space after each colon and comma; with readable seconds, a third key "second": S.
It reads {"hour": 9, "minute": 44, "second": 12}
